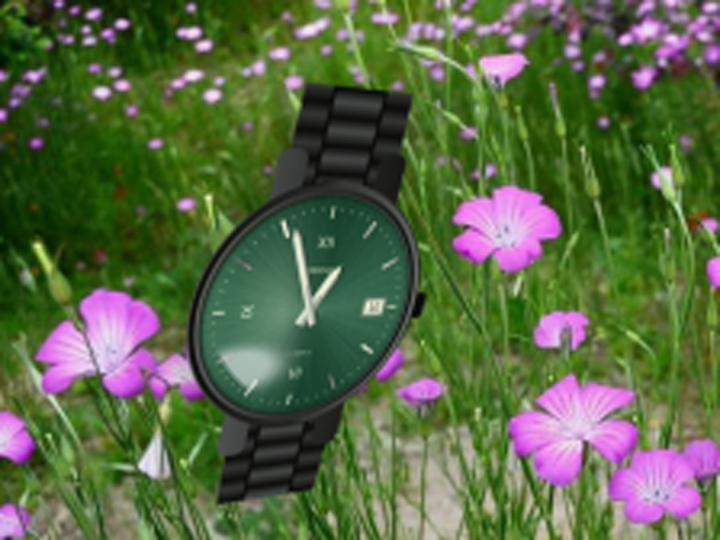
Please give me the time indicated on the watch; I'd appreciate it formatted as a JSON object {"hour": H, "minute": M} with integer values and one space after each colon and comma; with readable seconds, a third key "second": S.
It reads {"hour": 12, "minute": 56}
